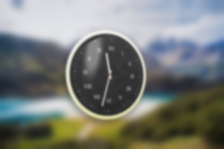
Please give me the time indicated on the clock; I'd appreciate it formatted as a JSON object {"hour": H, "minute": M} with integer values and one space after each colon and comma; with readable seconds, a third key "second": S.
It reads {"hour": 11, "minute": 32}
